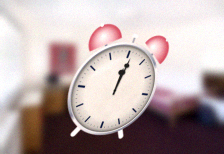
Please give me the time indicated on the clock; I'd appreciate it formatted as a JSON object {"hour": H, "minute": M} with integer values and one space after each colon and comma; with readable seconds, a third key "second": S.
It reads {"hour": 12, "minute": 1}
